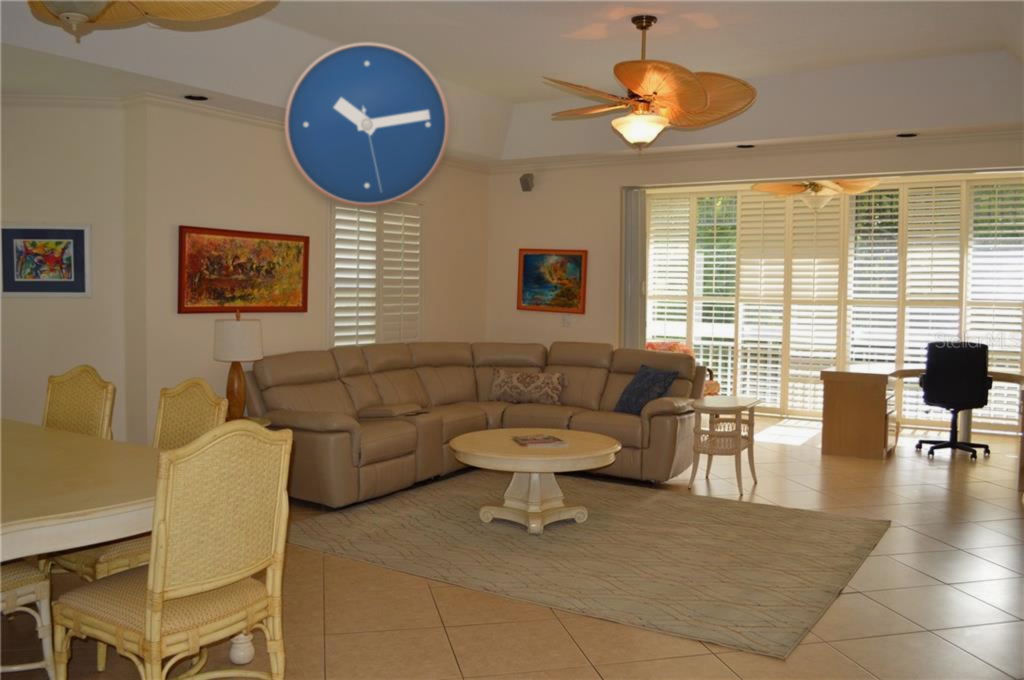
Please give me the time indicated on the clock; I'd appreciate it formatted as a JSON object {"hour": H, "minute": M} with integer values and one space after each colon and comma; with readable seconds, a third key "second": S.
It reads {"hour": 10, "minute": 13, "second": 28}
